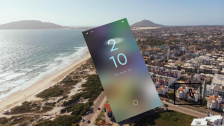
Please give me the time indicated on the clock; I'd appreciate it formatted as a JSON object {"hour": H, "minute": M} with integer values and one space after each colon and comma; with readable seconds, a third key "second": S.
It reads {"hour": 2, "minute": 10}
